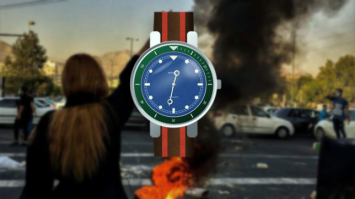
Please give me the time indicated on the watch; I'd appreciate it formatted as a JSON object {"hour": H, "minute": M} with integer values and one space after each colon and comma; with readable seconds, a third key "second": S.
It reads {"hour": 12, "minute": 32}
